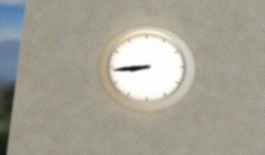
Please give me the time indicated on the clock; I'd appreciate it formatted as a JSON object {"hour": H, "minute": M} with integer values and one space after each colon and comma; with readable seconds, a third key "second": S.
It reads {"hour": 8, "minute": 44}
